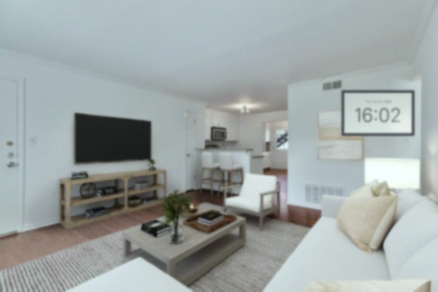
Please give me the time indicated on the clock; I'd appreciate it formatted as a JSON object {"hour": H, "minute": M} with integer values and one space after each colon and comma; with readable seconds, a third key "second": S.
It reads {"hour": 16, "minute": 2}
